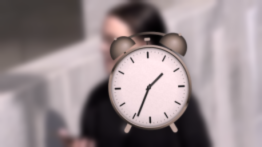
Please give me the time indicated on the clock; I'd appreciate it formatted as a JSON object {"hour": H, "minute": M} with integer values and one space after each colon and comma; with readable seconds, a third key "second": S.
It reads {"hour": 1, "minute": 34}
